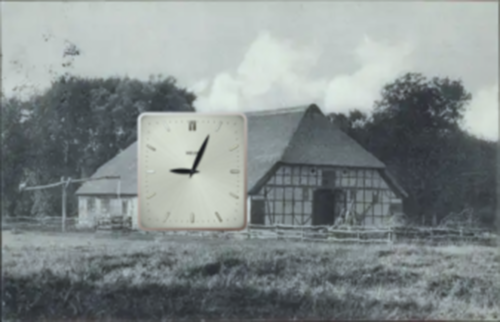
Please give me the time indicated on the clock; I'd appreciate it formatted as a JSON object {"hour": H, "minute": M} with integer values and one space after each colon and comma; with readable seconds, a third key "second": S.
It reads {"hour": 9, "minute": 4}
